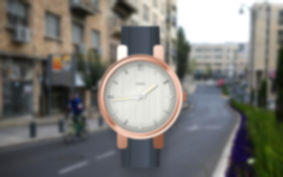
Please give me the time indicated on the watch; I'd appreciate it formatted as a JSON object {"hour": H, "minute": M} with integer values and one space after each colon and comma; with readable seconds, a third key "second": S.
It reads {"hour": 1, "minute": 44}
